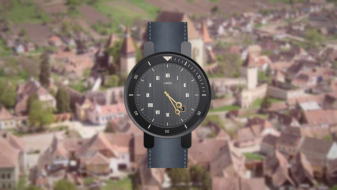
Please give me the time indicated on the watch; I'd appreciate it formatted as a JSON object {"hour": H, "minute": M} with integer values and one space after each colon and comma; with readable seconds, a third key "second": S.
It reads {"hour": 4, "minute": 25}
